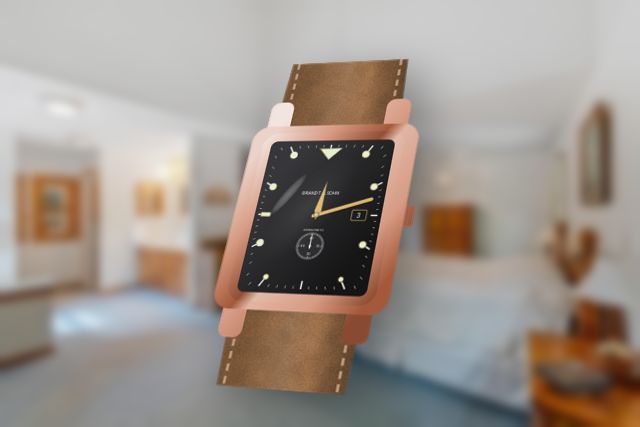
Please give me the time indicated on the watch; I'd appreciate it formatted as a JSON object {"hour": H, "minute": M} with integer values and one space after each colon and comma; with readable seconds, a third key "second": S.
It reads {"hour": 12, "minute": 12}
